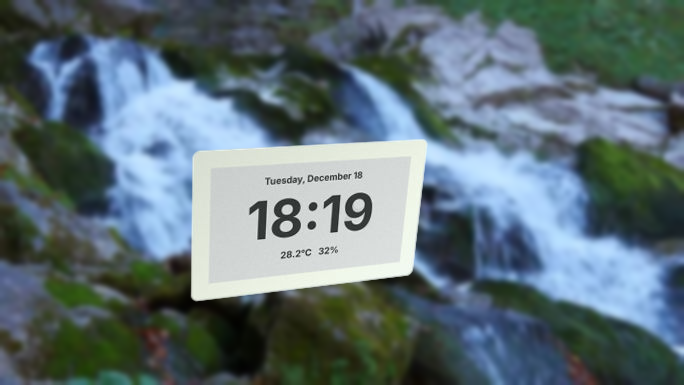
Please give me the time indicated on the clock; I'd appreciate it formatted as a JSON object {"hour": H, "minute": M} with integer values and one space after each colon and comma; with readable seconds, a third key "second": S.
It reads {"hour": 18, "minute": 19}
